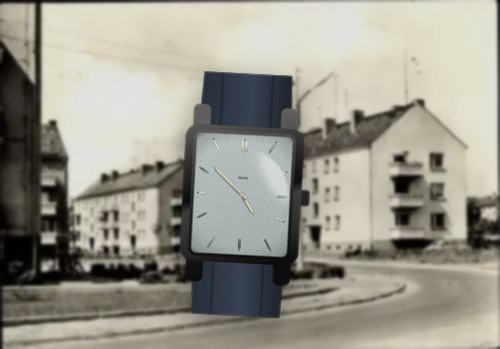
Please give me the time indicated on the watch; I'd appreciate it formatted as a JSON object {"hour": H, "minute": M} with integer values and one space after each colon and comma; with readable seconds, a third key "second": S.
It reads {"hour": 4, "minute": 52}
